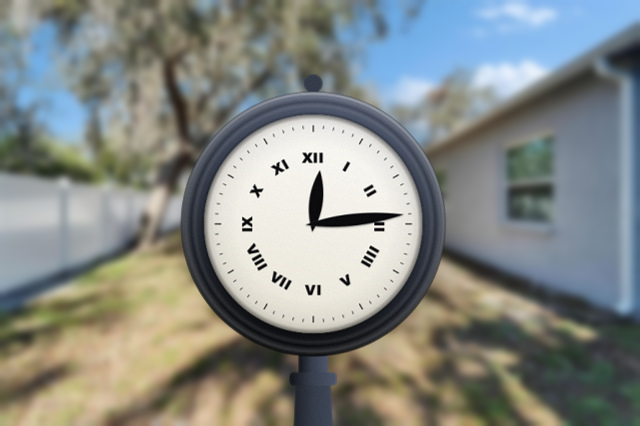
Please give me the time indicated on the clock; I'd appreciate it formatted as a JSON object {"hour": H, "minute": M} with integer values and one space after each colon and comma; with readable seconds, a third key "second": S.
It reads {"hour": 12, "minute": 14}
